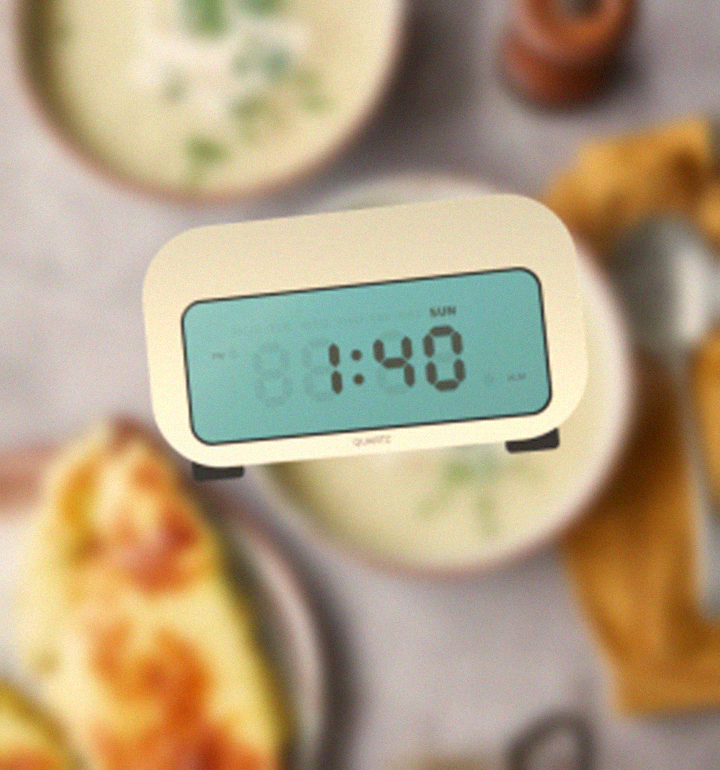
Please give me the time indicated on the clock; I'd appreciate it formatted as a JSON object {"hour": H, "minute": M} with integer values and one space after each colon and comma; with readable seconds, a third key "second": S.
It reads {"hour": 1, "minute": 40}
